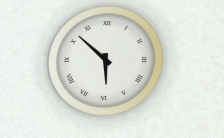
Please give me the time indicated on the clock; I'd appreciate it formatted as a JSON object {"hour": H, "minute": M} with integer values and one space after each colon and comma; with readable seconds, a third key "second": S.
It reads {"hour": 5, "minute": 52}
